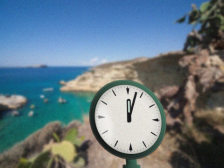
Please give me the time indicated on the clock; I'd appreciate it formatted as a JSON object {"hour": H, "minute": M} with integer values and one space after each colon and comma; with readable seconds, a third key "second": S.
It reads {"hour": 12, "minute": 3}
